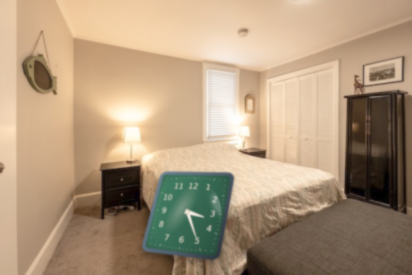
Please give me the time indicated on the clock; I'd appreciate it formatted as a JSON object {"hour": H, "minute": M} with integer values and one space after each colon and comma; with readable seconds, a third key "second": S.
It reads {"hour": 3, "minute": 25}
